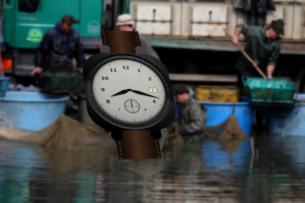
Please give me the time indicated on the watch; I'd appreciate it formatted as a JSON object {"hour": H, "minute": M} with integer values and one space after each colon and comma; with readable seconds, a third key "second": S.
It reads {"hour": 8, "minute": 18}
